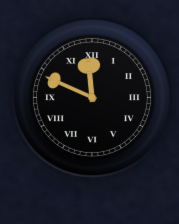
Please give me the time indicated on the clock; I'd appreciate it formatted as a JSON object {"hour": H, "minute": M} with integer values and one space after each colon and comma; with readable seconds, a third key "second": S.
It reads {"hour": 11, "minute": 49}
